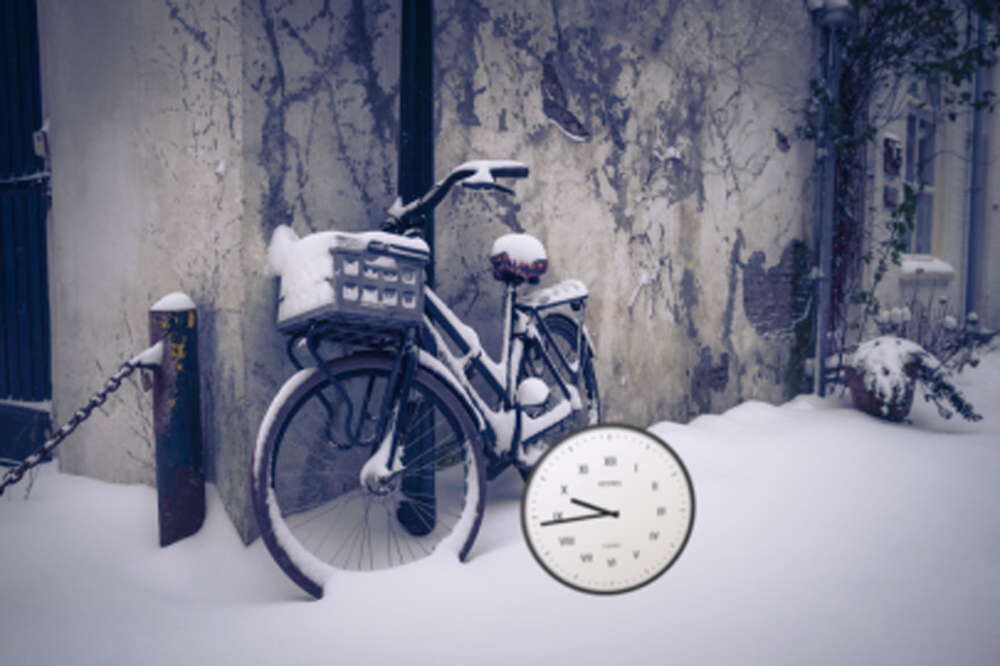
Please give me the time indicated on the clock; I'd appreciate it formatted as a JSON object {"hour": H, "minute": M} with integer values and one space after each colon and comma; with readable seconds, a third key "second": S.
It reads {"hour": 9, "minute": 44}
